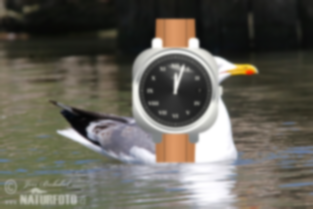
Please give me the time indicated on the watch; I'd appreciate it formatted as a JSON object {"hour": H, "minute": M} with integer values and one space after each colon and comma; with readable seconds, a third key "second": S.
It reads {"hour": 12, "minute": 3}
